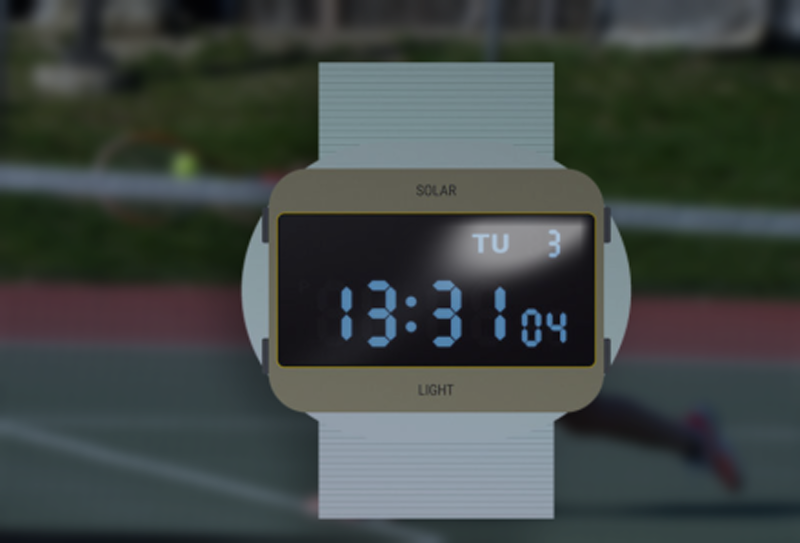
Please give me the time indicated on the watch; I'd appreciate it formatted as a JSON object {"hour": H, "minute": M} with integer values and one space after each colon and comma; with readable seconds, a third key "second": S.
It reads {"hour": 13, "minute": 31, "second": 4}
